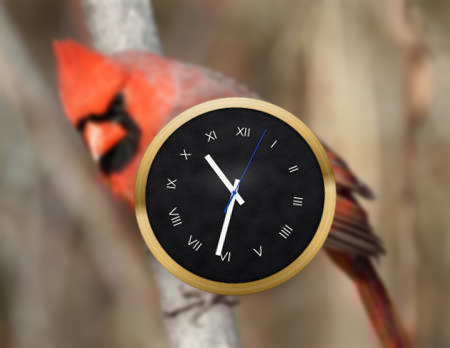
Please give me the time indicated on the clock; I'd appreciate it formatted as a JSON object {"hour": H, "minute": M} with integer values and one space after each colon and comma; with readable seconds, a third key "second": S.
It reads {"hour": 10, "minute": 31, "second": 3}
